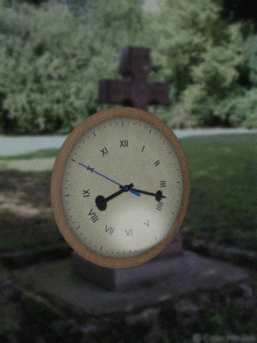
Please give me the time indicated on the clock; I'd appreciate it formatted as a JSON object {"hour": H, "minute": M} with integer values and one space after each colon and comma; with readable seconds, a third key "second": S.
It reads {"hour": 8, "minute": 17, "second": 50}
